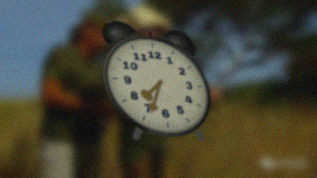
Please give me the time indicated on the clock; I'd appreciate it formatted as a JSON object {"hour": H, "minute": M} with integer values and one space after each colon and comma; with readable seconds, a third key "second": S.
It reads {"hour": 7, "minute": 34}
